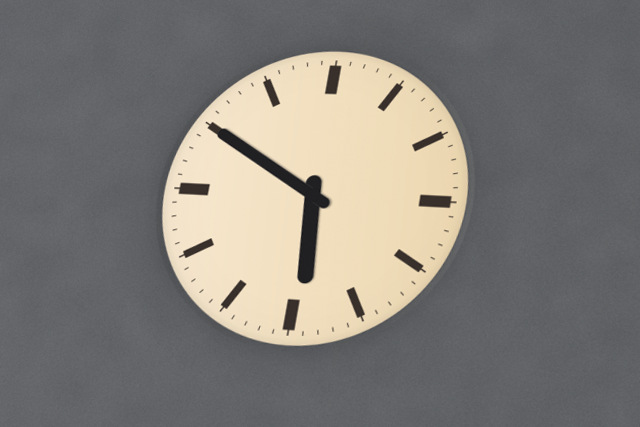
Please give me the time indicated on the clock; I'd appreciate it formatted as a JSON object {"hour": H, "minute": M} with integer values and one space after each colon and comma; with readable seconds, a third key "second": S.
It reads {"hour": 5, "minute": 50}
